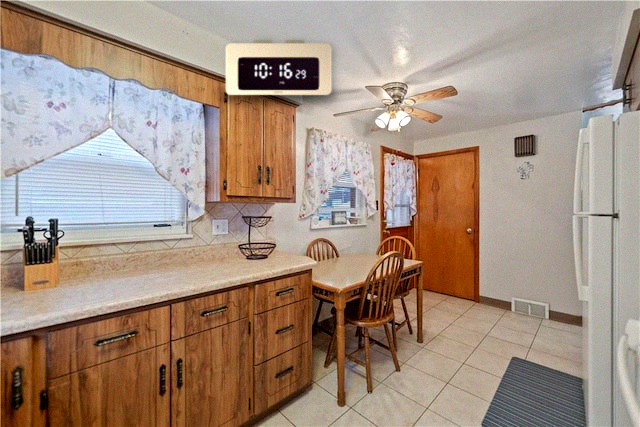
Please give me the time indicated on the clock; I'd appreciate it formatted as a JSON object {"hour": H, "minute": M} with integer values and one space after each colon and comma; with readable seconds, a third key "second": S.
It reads {"hour": 10, "minute": 16}
